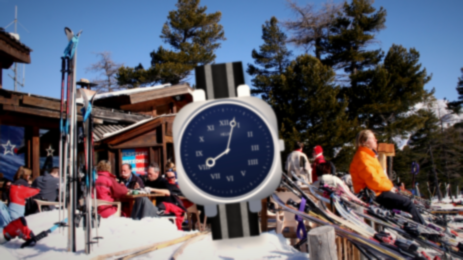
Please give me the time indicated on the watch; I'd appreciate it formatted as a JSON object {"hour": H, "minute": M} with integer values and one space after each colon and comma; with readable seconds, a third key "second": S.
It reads {"hour": 8, "minute": 3}
